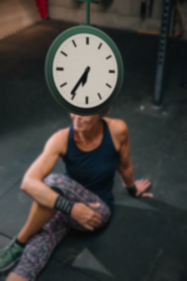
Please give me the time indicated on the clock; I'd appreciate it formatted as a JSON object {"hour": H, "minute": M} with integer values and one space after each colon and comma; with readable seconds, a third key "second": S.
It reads {"hour": 6, "minute": 36}
